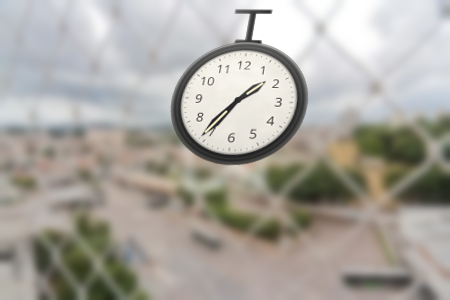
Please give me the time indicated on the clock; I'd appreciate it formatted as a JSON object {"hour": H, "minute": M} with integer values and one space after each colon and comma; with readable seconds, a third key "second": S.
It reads {"hour": 1, "minute": 36}
